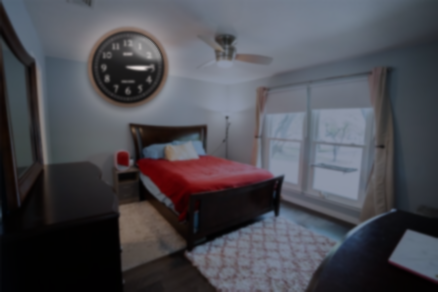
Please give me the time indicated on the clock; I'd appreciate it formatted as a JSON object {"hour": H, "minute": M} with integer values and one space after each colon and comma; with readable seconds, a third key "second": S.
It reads {"hour": 3, "minute": 15}
